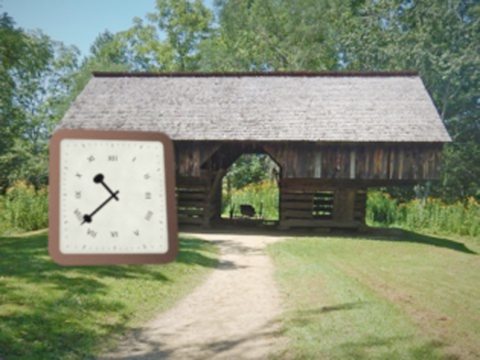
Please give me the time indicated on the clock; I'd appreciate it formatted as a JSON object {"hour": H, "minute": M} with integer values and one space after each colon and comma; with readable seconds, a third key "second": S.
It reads {"hour": 10, "minute": 38}
